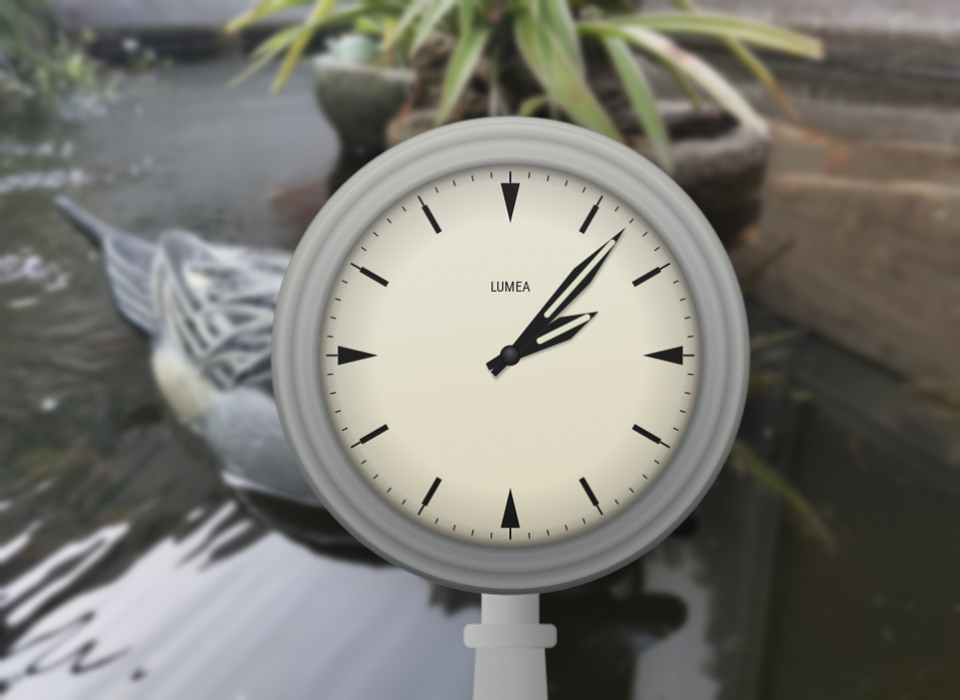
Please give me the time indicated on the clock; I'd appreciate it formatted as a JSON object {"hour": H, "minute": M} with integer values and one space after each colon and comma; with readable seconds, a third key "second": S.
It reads {"hour": 2, "minute": 7}
